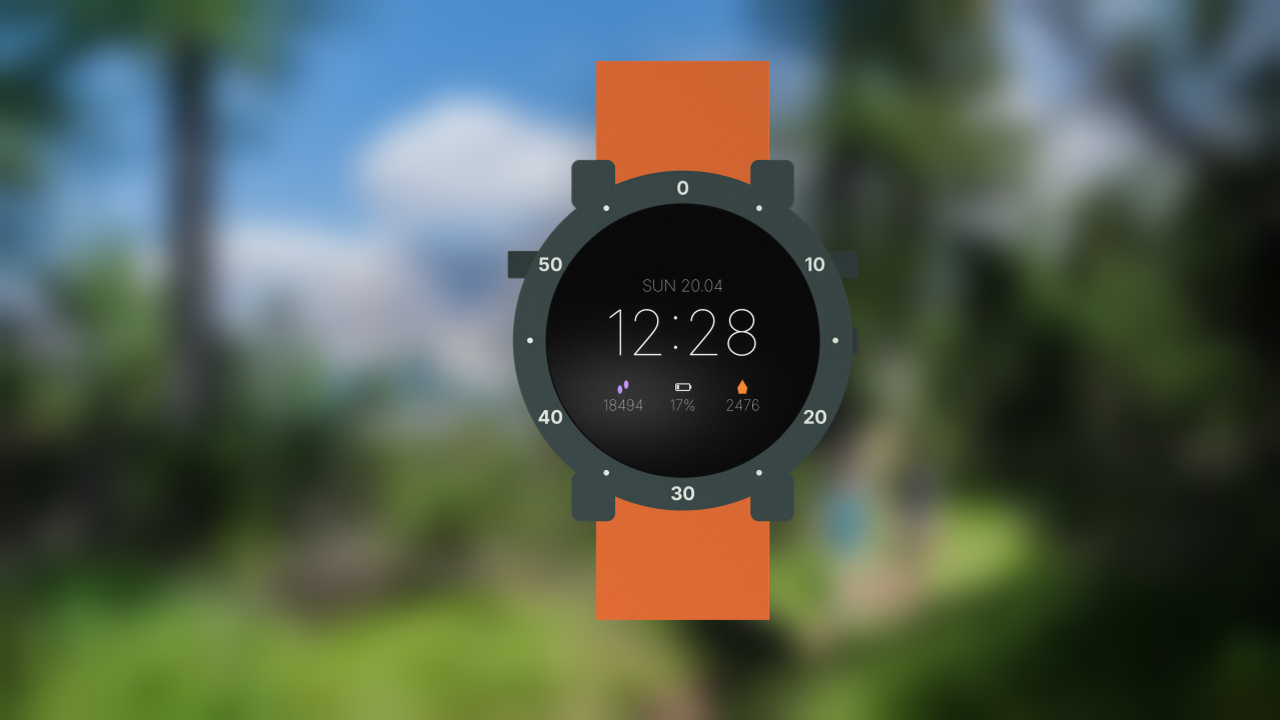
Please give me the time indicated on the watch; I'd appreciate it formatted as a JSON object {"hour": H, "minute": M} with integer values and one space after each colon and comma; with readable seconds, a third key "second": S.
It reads {"hour": 12, "minute": 28}
